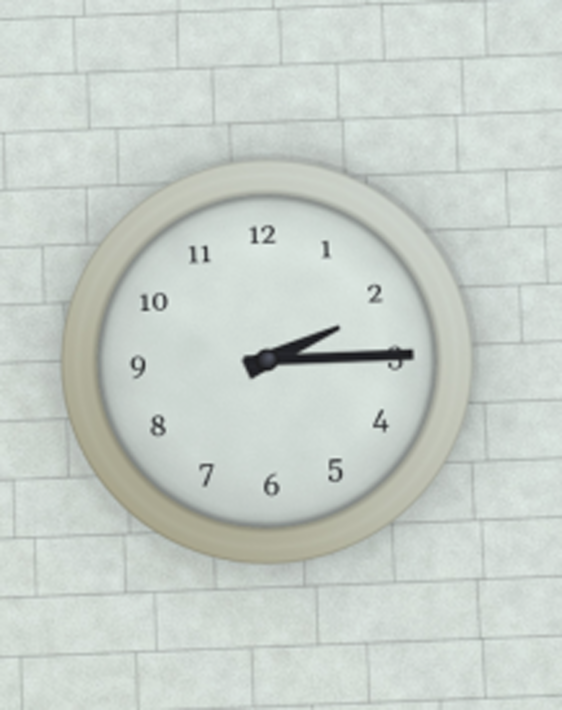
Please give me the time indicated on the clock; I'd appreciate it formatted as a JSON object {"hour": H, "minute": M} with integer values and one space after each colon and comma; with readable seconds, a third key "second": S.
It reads {"hour": 2, "minute": 15}
